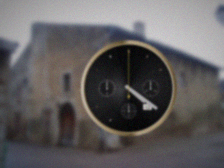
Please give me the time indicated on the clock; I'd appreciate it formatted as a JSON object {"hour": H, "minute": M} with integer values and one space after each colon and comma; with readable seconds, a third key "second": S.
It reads {"hour": 4, "minute": 21}
